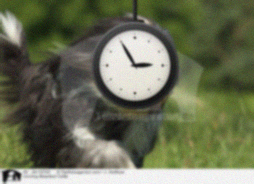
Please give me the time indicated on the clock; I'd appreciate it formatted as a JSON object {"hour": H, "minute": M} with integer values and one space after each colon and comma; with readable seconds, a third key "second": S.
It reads {"hour": 2, "minute": 55}
